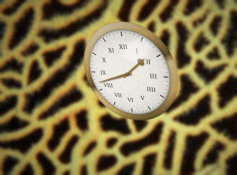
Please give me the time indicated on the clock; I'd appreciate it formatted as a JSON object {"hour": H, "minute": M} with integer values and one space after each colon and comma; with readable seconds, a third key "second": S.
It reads {"hour": 1, "minute": 42}
